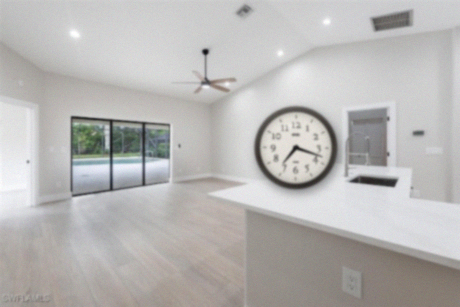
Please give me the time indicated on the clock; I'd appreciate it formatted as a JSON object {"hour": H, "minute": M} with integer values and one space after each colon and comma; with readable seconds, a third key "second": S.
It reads {"hour": 7, "minute": 18}
